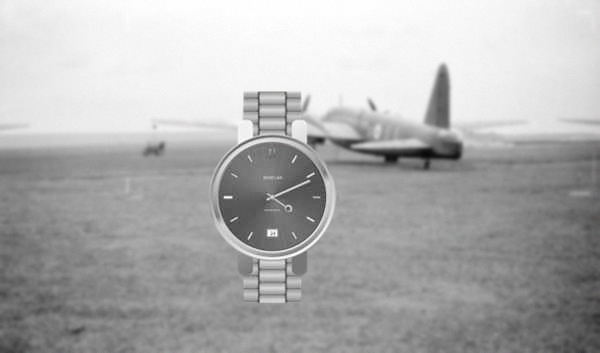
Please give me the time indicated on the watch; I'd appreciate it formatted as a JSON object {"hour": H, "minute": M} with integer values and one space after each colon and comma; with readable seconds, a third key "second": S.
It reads {"hour": 4, "minute": 11}
